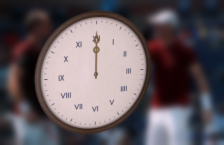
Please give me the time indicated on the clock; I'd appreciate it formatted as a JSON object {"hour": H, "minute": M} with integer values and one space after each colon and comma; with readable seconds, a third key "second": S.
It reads {"hour": 12, "minute": 0}
